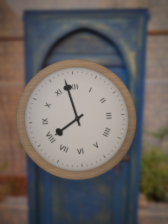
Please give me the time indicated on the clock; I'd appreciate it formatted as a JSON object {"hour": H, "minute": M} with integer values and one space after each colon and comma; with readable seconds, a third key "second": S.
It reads {"hour": 7, "minute": 58}
